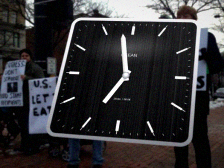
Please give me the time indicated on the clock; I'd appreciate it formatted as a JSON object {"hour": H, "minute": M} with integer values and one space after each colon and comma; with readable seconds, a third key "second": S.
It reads {"hour": 6, "minute": 58}
